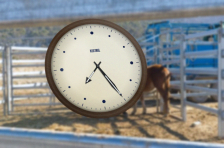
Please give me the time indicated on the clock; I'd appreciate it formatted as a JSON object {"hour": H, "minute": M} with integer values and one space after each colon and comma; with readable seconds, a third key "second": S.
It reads {"hour": 7, "minute": 25}
